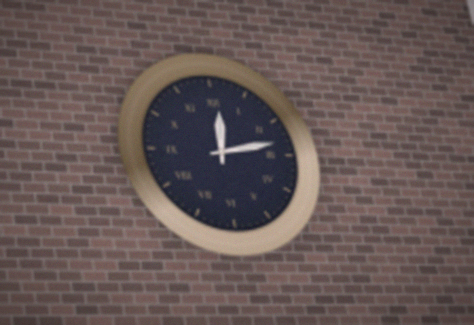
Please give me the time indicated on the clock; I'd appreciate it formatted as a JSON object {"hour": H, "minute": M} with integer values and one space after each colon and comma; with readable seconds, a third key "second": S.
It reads {"hour": 12, "minute": 13}
